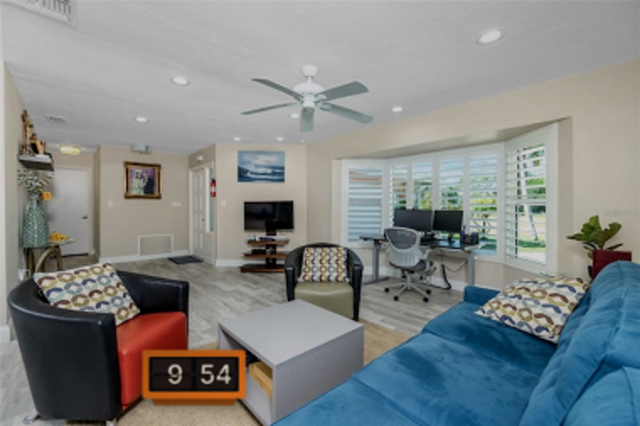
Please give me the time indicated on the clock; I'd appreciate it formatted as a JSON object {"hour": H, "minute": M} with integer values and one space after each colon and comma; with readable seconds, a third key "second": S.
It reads {"hour": 9, "minute": 54}
